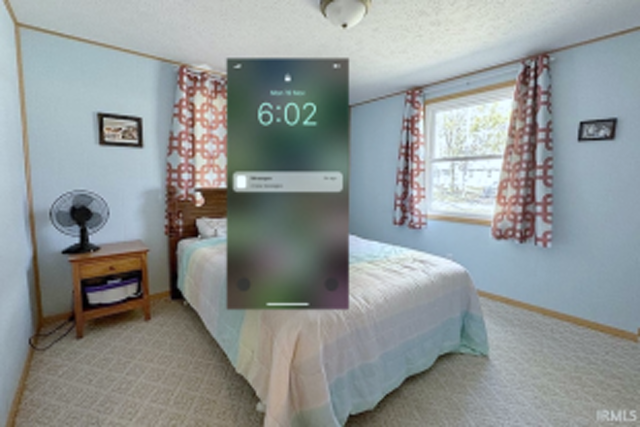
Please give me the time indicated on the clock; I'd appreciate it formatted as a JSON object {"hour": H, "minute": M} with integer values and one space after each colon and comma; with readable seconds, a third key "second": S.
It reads {"hour": 6, "minute": 2}
